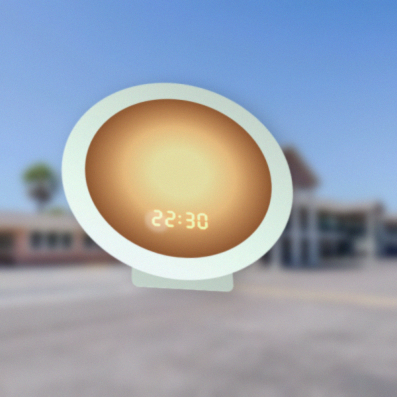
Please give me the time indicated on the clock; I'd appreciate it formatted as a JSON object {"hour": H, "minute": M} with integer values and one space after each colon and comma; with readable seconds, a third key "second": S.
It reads {"hour": 22, "minute": 30}
